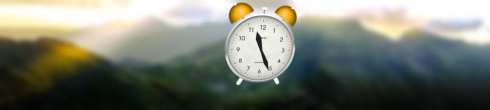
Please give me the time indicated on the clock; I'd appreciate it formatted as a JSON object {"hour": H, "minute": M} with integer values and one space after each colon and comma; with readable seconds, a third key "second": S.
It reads {"hour": 11, "minute": 26}
